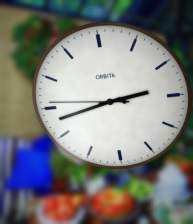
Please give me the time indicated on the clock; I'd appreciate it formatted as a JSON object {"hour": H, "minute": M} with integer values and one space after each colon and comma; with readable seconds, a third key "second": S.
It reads {"hour": 2, "minute": 42, "second": 46}
